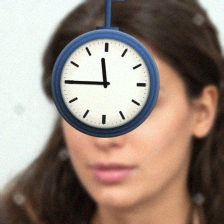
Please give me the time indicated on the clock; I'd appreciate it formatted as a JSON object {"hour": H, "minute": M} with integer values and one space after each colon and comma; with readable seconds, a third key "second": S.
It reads {"hour": 11, "minute": 45}
